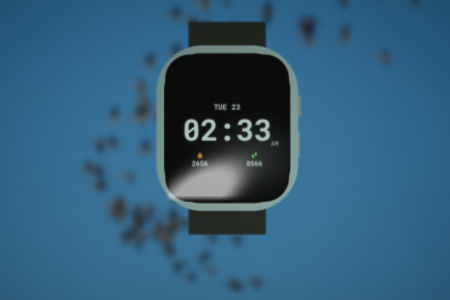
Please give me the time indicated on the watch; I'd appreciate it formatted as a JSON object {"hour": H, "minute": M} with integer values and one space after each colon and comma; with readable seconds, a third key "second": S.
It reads {"hour": 2, "minute": 33}
